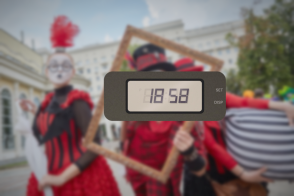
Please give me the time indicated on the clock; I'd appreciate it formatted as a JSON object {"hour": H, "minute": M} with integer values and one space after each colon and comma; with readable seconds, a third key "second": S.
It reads {"hour": 18, "minute": 58}
